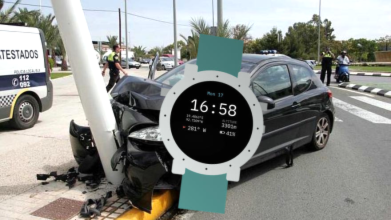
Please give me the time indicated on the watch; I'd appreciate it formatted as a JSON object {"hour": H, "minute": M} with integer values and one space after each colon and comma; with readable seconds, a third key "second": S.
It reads {"hour": 16, "minute": 58}
